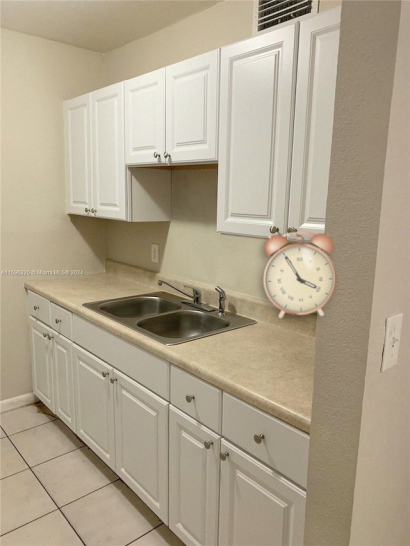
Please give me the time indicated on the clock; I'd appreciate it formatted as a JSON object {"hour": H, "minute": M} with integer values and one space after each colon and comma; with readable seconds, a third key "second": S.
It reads {"hour": 3, "minute": 55}
